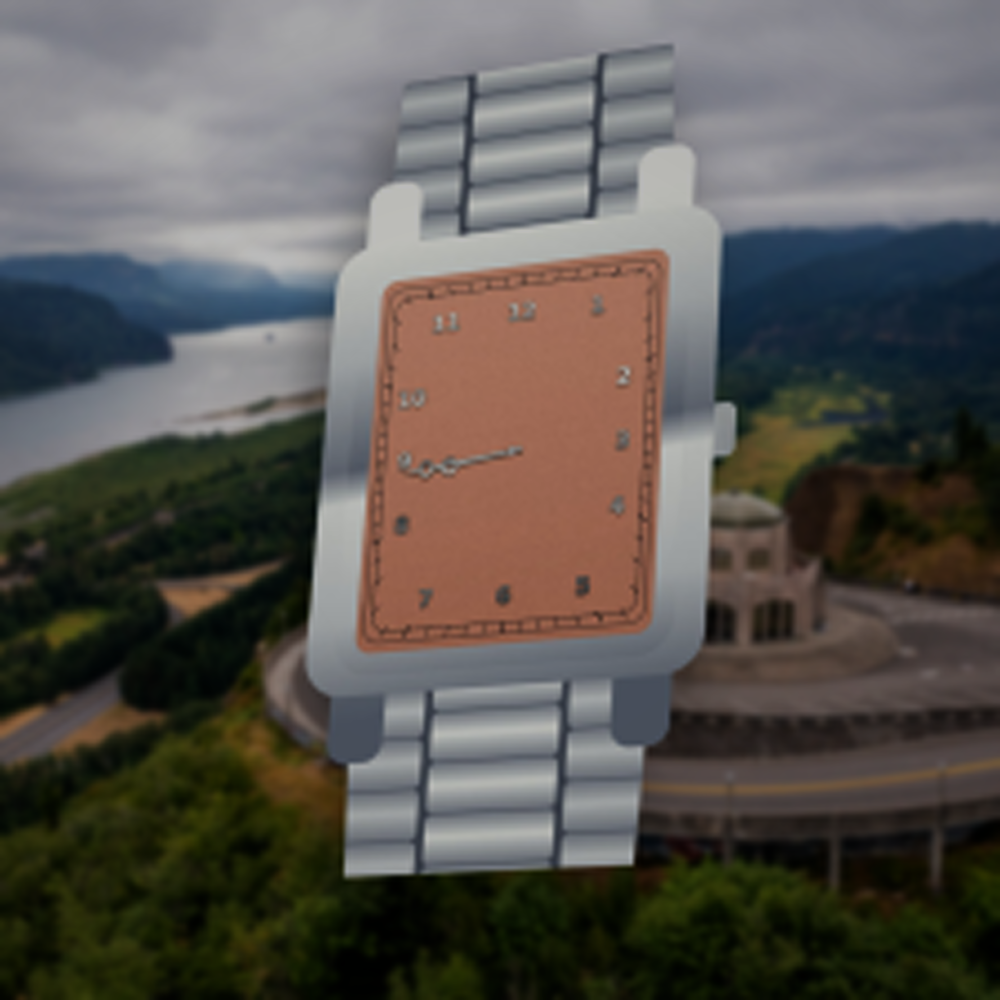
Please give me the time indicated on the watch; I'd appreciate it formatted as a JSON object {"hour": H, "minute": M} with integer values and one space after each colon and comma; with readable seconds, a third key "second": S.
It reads {"hour": 8, "minute": 44}
